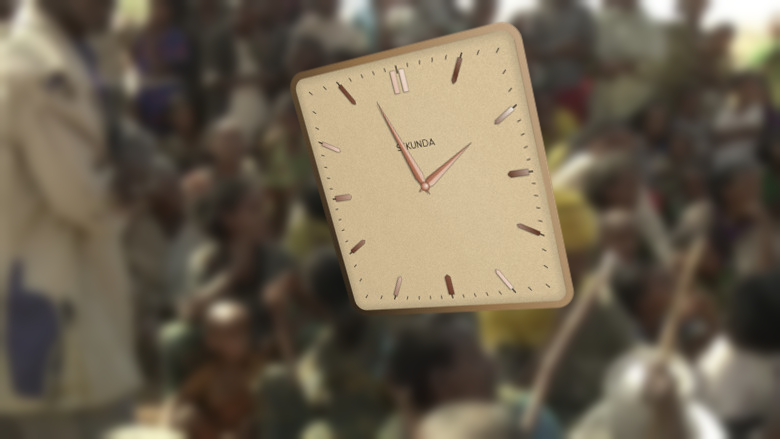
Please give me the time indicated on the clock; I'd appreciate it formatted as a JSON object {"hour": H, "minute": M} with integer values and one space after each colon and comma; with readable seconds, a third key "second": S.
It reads {"hour": 1, "minute": 57}
